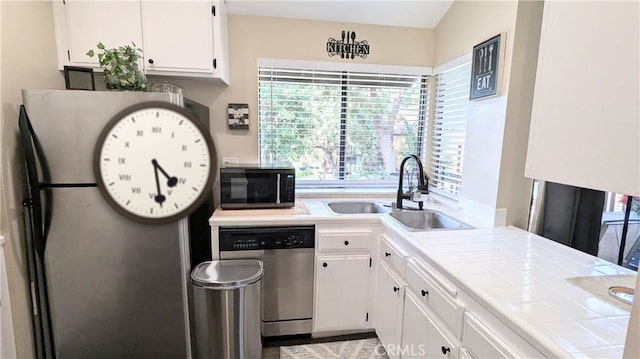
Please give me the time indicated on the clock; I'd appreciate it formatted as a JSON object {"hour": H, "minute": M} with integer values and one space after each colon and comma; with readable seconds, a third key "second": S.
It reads {"hour": 4, "minute": 28}
